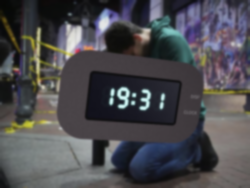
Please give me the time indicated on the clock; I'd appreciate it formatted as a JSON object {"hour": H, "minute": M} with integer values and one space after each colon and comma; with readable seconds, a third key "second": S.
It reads {"hour": 19, "minute": 31}
